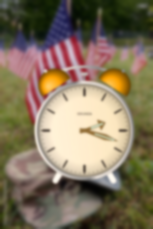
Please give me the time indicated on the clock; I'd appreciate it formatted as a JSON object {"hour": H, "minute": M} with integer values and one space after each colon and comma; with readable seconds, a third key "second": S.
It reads {"hour": 2, "minute": 18}
